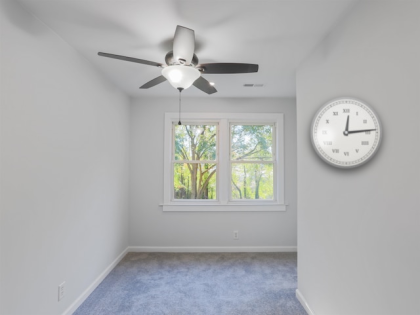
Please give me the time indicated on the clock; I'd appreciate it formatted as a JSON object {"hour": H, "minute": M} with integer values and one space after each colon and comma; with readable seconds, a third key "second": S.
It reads {"hour": 12, "minute": 14}
